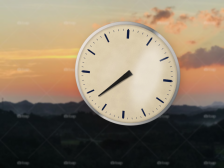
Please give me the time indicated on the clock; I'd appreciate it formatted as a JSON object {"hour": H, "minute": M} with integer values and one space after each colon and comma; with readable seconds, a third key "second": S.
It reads {"hour": 7, "minute": 38}
